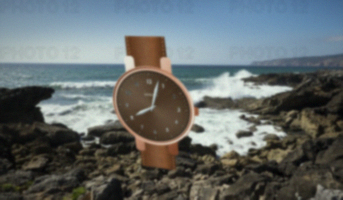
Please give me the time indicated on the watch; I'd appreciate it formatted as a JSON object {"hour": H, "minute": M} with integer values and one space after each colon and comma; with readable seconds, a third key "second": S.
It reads {"hour": 8, "minute": 3}
